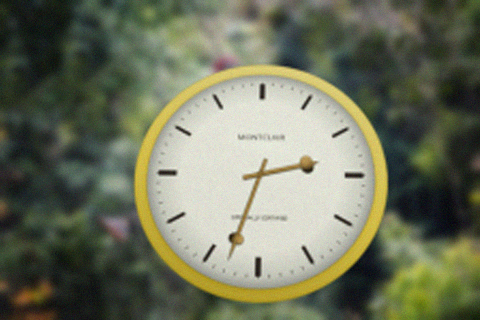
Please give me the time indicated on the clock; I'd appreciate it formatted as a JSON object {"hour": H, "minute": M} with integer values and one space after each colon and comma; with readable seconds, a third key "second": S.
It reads {"hour": 2, "minute": 33}
